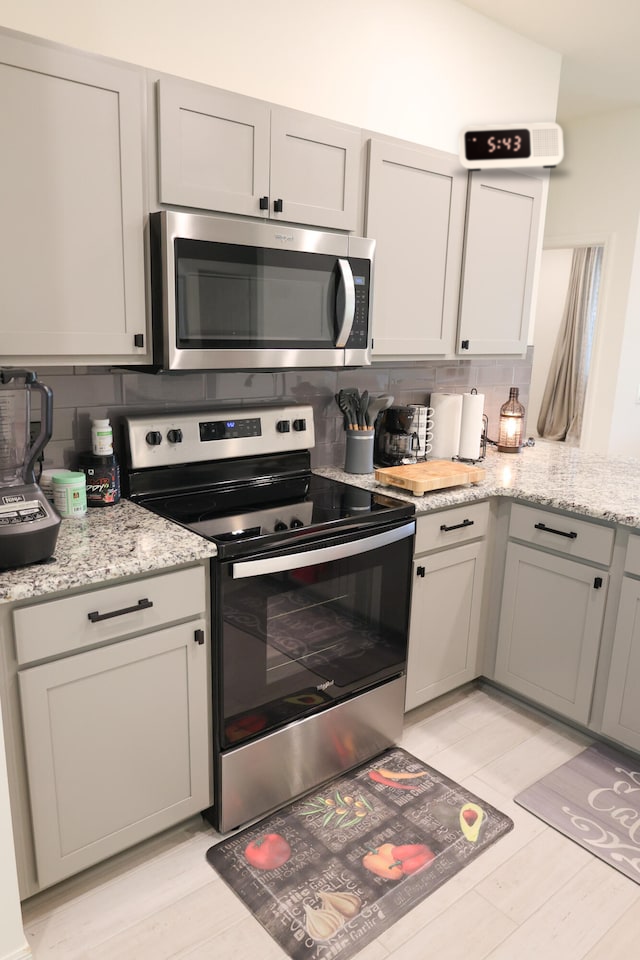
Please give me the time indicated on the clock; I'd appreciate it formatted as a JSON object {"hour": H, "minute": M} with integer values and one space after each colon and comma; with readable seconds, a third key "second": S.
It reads {"hour": 5, "minute": 43}
